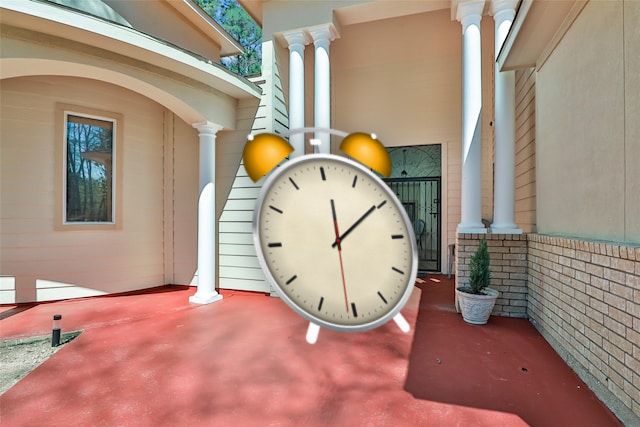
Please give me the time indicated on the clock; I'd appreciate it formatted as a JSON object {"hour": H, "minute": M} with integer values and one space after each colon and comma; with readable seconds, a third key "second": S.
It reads {"hour": 12, "minute": 9, "second": 31}
